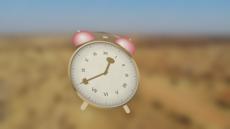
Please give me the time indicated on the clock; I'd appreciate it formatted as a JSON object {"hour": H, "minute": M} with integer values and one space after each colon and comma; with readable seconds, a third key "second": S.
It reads {"hour": 12, "minute": 40}
